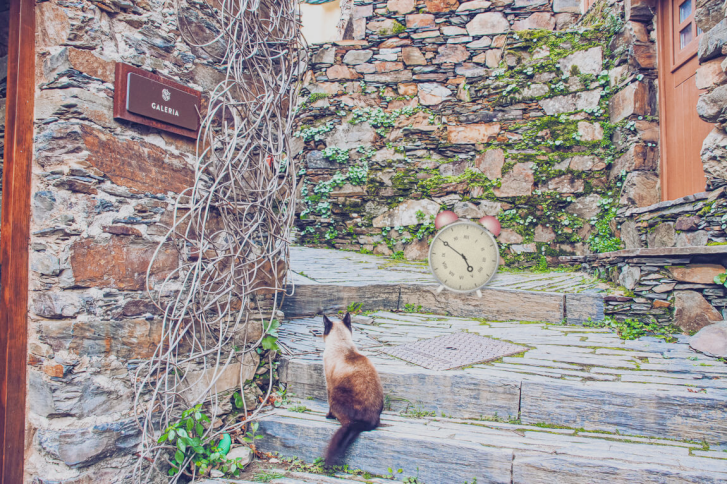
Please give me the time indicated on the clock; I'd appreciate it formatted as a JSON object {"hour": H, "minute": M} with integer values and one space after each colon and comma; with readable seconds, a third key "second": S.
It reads {"hour": 4, "minute": 50}
